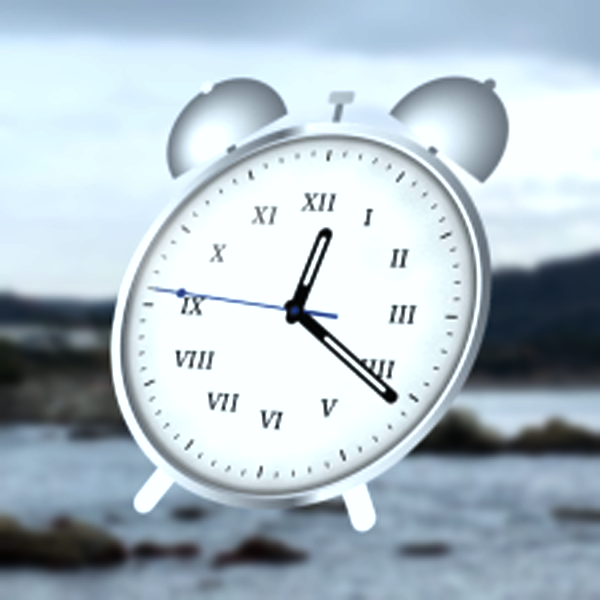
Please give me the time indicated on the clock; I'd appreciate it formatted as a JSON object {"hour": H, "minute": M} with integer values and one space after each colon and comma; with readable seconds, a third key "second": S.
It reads {"hour": 12, "minute": 20, "second": 46}
